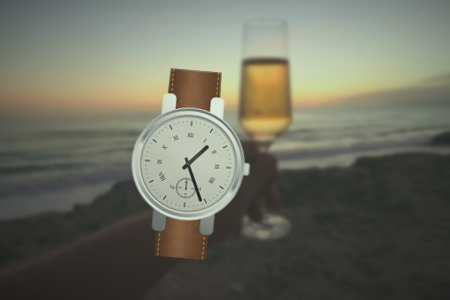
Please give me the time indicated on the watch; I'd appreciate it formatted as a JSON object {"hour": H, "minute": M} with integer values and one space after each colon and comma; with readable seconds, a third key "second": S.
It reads {"hour": 1, "minute": 26}
